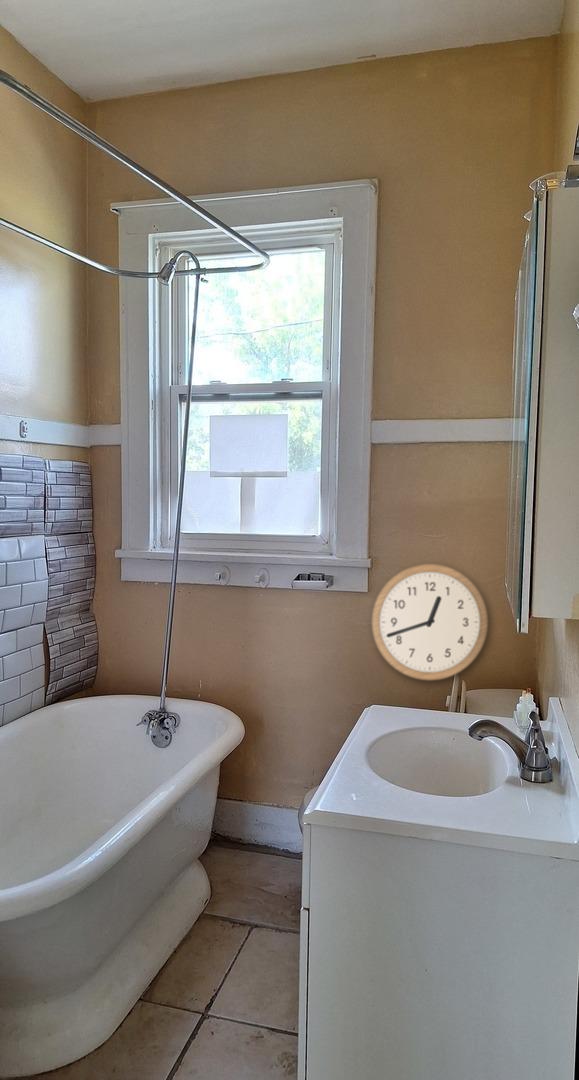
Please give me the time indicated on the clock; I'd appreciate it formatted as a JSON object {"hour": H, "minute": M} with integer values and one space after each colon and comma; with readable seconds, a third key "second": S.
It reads {"hour": 12, "minute": 42}
